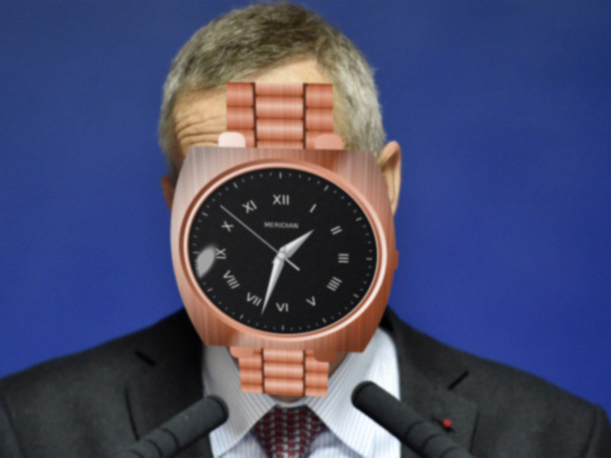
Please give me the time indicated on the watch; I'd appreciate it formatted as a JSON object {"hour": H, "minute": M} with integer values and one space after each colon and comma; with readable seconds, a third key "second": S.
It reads {"hour": 1, "minute": 32, "second": 52}
